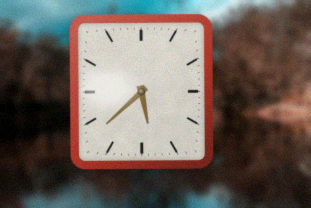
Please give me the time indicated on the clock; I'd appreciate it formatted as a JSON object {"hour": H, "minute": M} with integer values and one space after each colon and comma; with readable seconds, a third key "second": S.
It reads {"hour": 5, "minute": 38}
